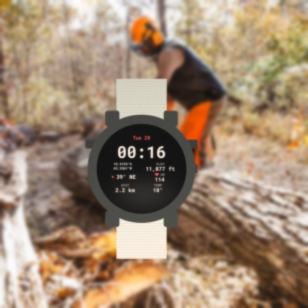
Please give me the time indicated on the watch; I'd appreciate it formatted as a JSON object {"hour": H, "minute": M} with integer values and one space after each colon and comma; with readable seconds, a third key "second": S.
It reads {"hour": 0, "minute": 16}
